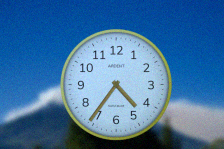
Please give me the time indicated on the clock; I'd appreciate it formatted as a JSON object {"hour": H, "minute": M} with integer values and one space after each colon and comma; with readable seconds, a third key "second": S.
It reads {"hour": 4, "minute": 36}
